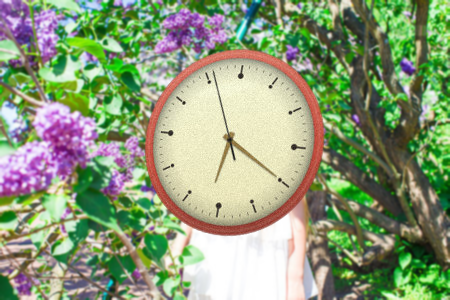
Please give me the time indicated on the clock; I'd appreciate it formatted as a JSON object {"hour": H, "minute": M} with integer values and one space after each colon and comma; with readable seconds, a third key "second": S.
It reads {"hour": 6, "minute": 19, "second": 56}
